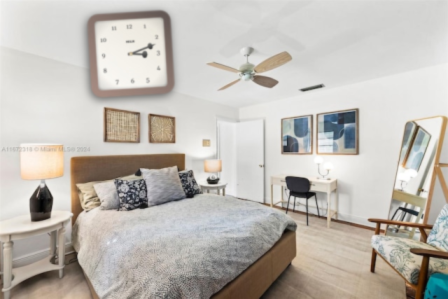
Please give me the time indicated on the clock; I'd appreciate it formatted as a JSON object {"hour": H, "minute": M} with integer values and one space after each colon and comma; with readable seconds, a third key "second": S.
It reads {"hour": 3, "minute": 12}
